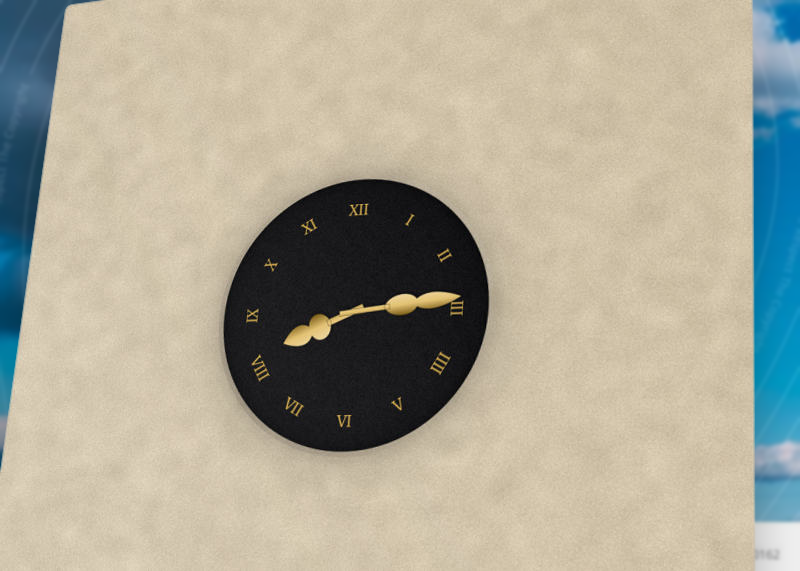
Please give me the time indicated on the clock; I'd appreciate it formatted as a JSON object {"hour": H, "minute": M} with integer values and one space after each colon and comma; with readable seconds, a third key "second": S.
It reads {"hour": 8, "minute": 14}
